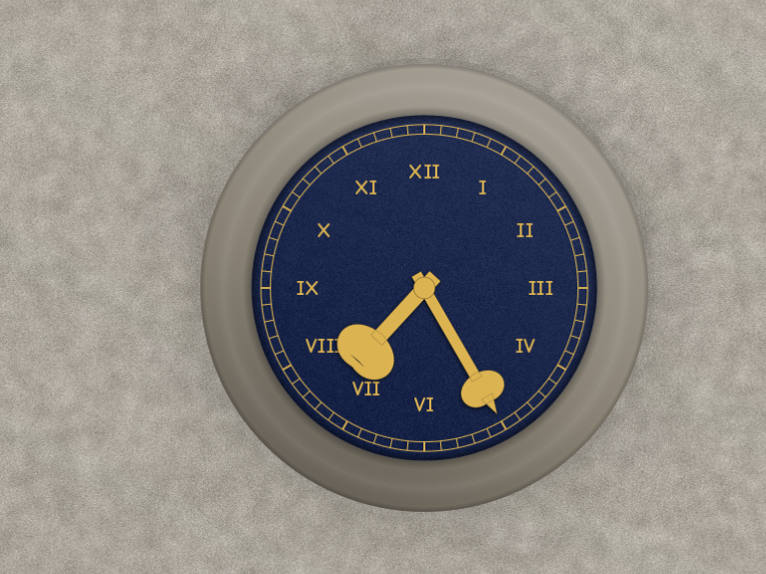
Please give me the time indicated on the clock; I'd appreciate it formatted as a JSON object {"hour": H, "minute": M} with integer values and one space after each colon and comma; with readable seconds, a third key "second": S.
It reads {"hour": 7, "minute": 25}
